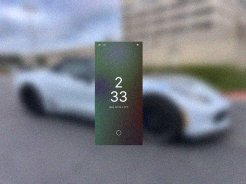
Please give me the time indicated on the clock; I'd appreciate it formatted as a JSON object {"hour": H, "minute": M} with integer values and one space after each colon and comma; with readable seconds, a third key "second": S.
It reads {"hour": 2, "minute": 33}
